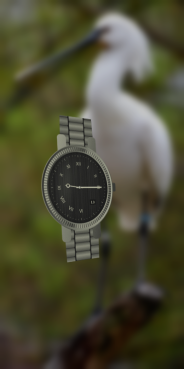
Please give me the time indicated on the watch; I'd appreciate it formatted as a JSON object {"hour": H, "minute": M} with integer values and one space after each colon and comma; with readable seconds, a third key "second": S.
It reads {"hour": 9, "minute": 15}
